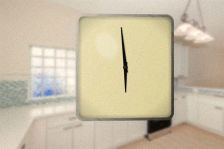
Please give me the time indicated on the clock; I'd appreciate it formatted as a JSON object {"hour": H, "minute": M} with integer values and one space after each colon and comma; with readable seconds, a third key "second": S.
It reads {"hour": 5, "minute": 59}
